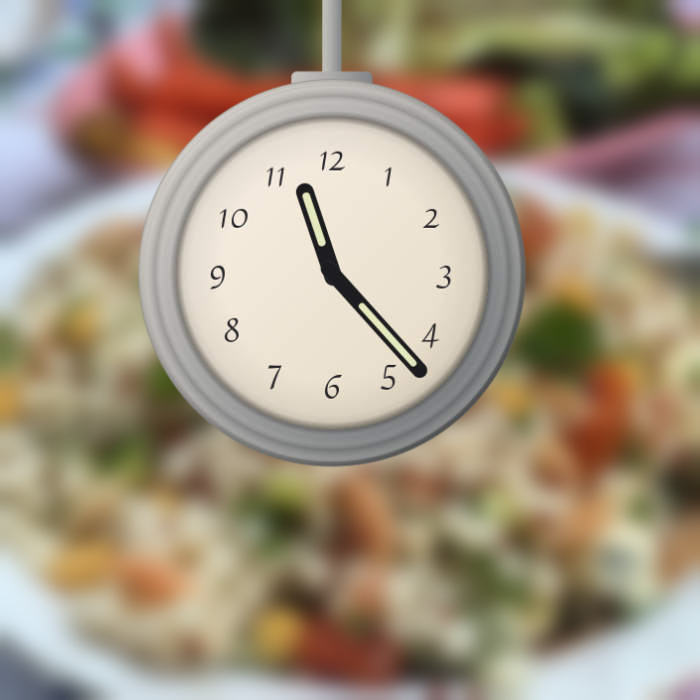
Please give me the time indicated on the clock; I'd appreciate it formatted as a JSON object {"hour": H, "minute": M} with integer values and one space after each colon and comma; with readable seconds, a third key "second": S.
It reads {"hour": 11, "minute": 23}
